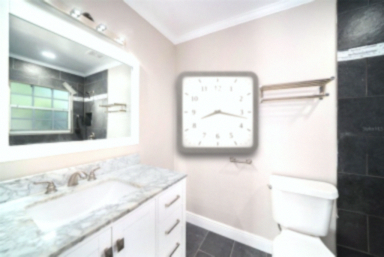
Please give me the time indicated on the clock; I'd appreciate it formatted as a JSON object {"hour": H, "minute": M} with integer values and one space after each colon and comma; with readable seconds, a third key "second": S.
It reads {"hour": 8, "minute": 17}
